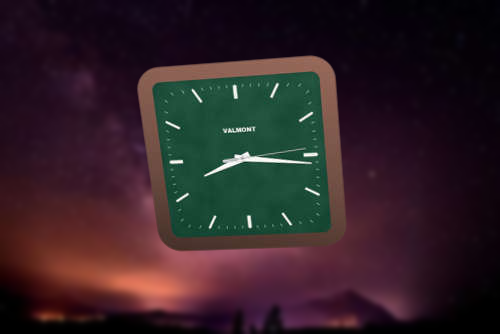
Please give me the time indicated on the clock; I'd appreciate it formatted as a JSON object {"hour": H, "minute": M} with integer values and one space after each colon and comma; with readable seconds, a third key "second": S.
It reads {"hour": 8, "minute": 16, "second": 14}
